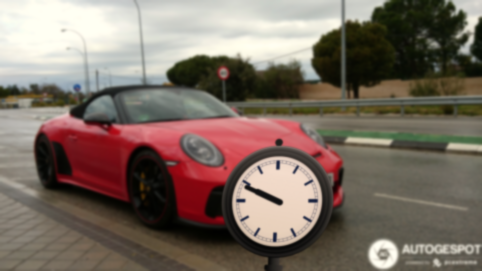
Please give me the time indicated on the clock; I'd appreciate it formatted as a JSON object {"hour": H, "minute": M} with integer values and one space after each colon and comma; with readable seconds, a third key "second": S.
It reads {"hour": 9, "minute": 49}
